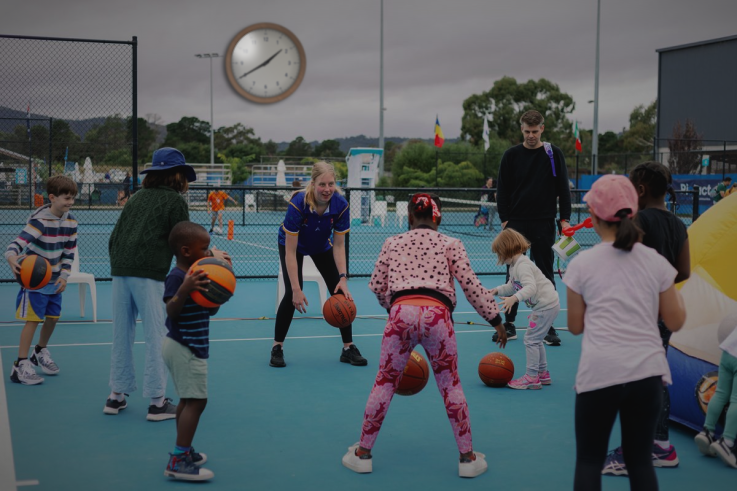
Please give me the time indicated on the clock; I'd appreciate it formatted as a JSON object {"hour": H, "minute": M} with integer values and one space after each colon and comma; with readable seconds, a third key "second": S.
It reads {"hour": 1, "minute": 40}
